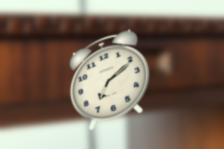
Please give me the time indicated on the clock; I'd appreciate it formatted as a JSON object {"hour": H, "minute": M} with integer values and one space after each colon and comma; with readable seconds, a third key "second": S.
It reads {"hour": 7, "minute": 11}
